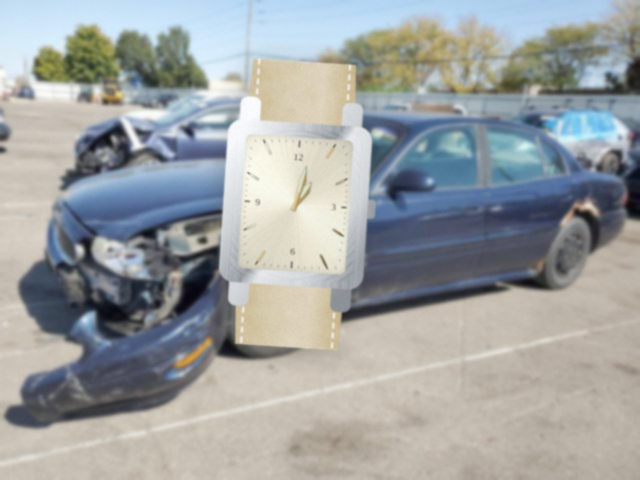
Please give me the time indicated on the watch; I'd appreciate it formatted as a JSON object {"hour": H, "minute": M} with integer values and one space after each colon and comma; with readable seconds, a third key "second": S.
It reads {"hour": 1, "minute": 2}
